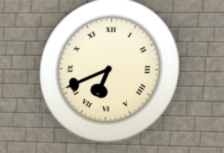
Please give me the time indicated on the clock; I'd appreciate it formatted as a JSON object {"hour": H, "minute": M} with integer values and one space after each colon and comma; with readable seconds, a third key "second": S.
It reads {"hour": 6, "minute": 41}
